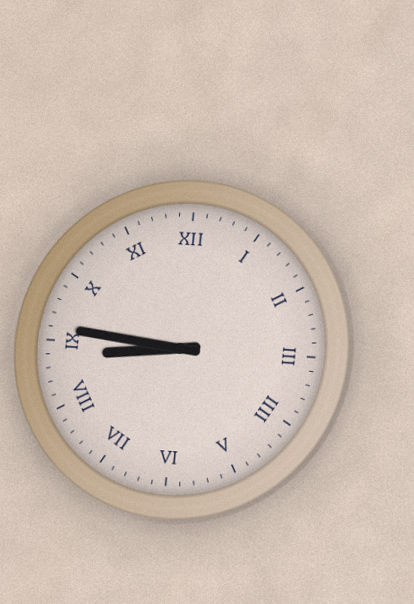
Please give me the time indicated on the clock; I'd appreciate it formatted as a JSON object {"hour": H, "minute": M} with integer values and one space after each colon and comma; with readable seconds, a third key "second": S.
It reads {"hour": 8, "minute": 46}
